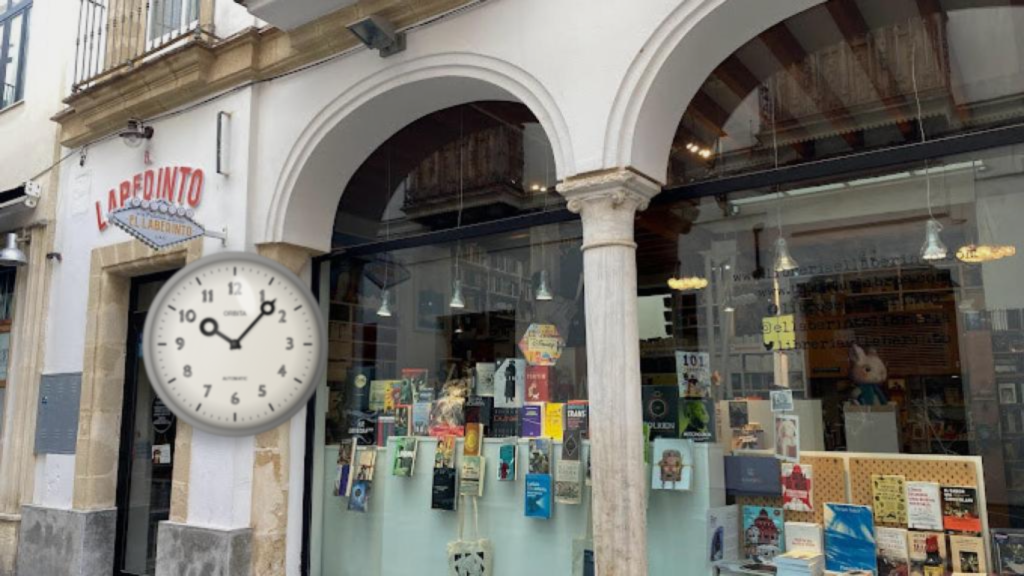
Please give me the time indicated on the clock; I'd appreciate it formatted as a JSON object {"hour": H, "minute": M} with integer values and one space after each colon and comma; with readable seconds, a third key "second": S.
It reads {"hour": 10, "minute": 7}
